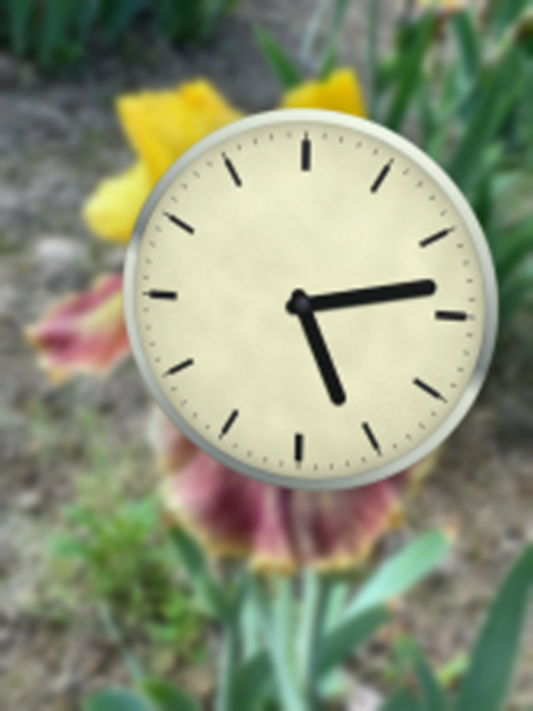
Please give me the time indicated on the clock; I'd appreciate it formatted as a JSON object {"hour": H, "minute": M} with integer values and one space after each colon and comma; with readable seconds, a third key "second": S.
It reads {"hour": 5, "minute": 13}
